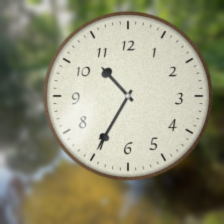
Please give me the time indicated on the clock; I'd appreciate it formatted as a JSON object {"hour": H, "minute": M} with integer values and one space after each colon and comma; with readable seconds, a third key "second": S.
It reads {"hour": 10, "minute": 35}
